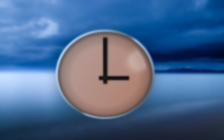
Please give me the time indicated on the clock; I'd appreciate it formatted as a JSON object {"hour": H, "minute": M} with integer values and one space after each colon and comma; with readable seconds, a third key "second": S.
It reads {"hour": 3, "minute": 0}
